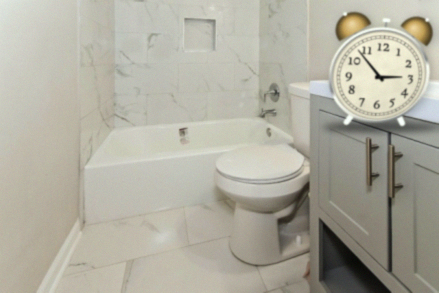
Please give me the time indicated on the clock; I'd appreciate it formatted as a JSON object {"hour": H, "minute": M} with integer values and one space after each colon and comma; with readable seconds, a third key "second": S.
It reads {"hour": 2, "minute": 53}
